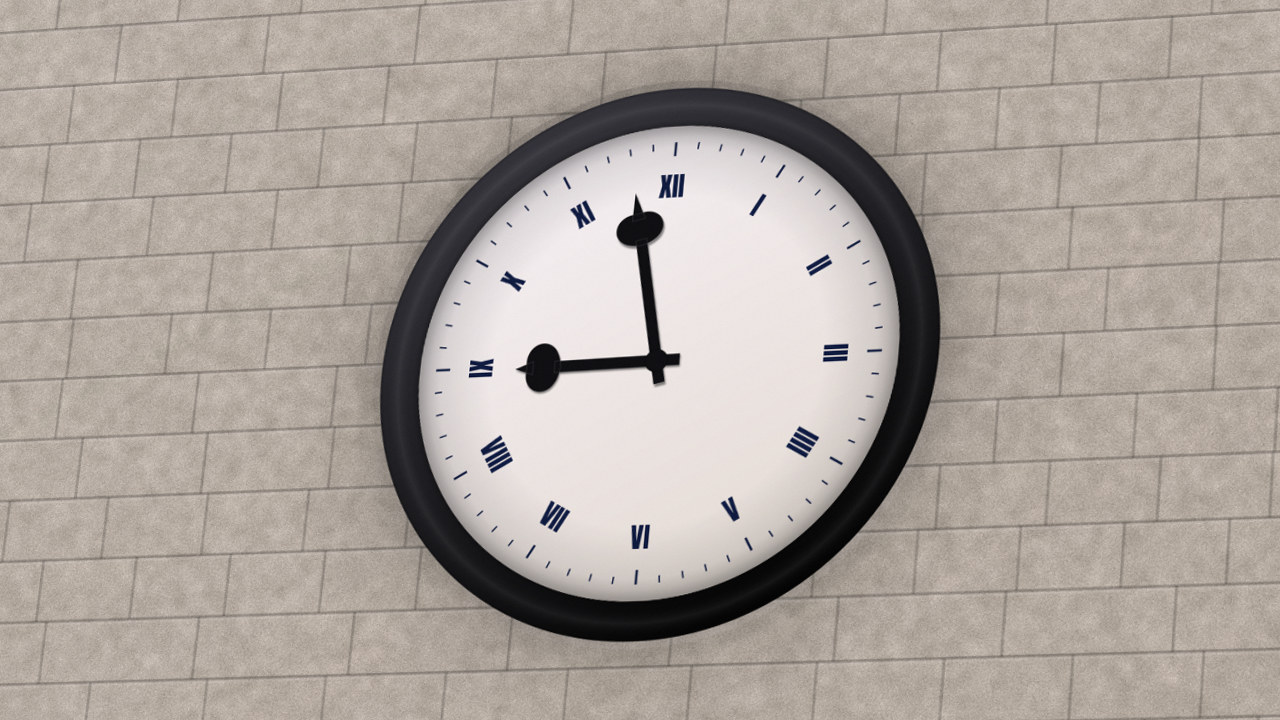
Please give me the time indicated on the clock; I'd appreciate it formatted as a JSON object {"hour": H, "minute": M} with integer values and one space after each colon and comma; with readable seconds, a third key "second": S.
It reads {"hour": 8, "minute": 58}
